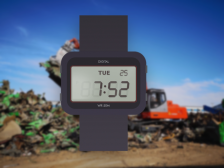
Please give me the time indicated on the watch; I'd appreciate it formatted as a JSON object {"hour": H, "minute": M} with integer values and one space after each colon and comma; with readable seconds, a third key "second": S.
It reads {"hour": 7, "minute": 52}
